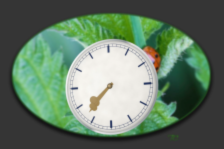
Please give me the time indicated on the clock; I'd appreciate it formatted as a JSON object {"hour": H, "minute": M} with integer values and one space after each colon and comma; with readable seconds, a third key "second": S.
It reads {"hour": 7, "minute": 37}
